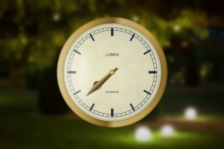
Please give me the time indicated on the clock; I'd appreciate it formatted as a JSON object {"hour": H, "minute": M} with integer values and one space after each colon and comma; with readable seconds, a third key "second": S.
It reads {"hour": 7, "minute": 38}
